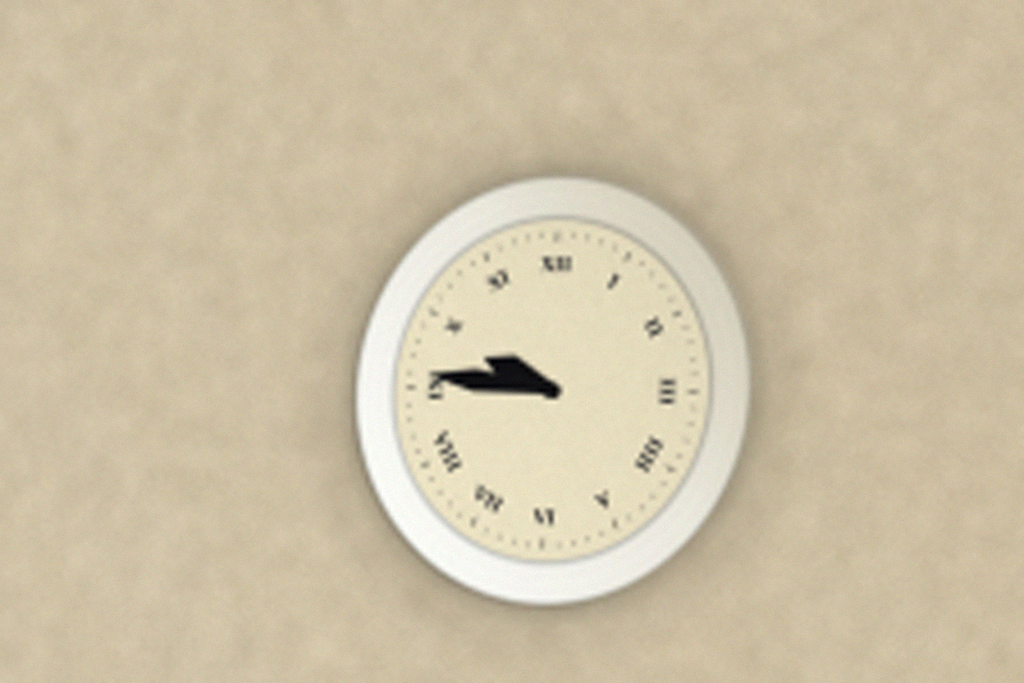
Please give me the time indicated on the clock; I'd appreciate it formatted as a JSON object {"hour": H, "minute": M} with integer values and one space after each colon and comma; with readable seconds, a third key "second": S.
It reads {"hour": 9, "minute": 46}
